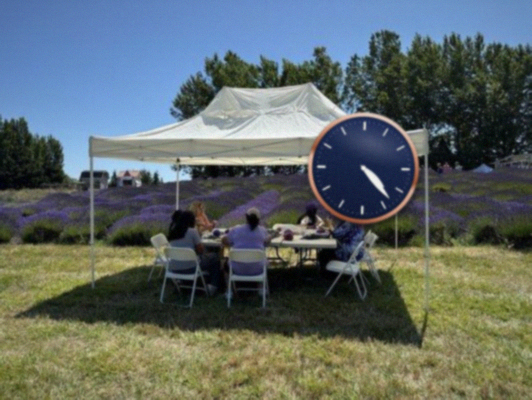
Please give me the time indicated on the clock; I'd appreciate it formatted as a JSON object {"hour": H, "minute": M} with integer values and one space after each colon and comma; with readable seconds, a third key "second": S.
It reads {"hour": 4, "minute": 23}
